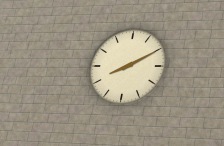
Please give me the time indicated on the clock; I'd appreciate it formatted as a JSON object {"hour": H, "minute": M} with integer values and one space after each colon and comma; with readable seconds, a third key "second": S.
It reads {"hour": 8, "minute": 10}
